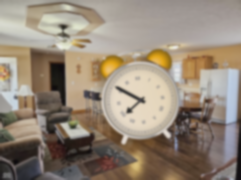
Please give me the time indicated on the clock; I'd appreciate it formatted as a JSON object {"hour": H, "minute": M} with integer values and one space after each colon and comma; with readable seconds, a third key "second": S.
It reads {"hour": 7, "minute": 51}
